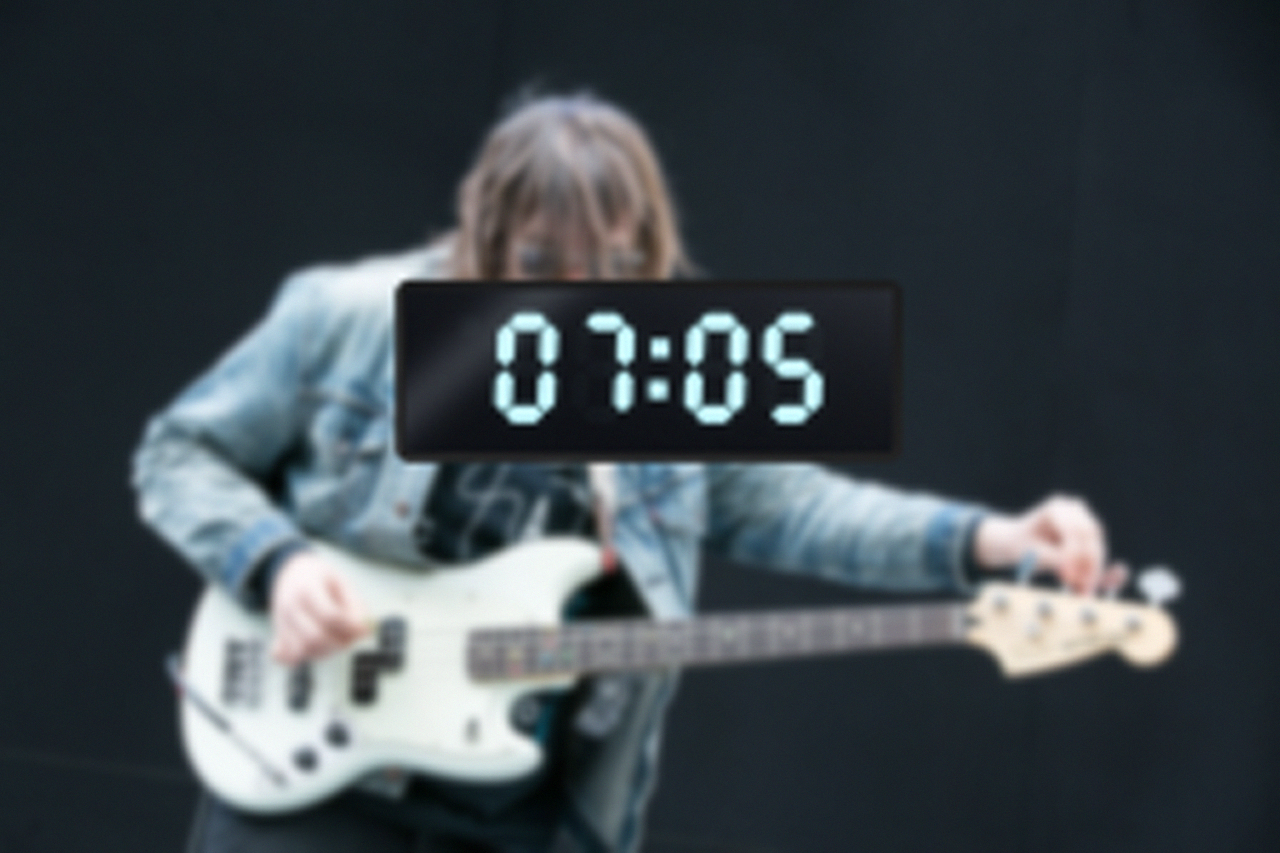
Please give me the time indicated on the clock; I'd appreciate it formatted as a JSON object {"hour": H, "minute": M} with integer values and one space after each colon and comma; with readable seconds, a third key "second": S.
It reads {"hour": 7, "minute": 5}
